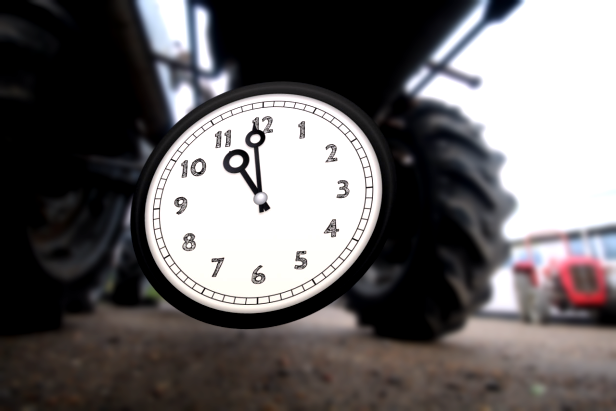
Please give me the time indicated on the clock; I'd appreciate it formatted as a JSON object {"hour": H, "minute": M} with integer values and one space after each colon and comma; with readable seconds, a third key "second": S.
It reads {"hour": 10, "minute": 59}
